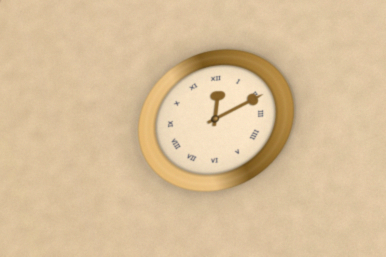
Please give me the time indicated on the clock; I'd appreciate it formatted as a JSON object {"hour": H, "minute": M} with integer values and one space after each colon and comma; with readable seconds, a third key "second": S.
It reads {"hour": 12, "minute": 11}
